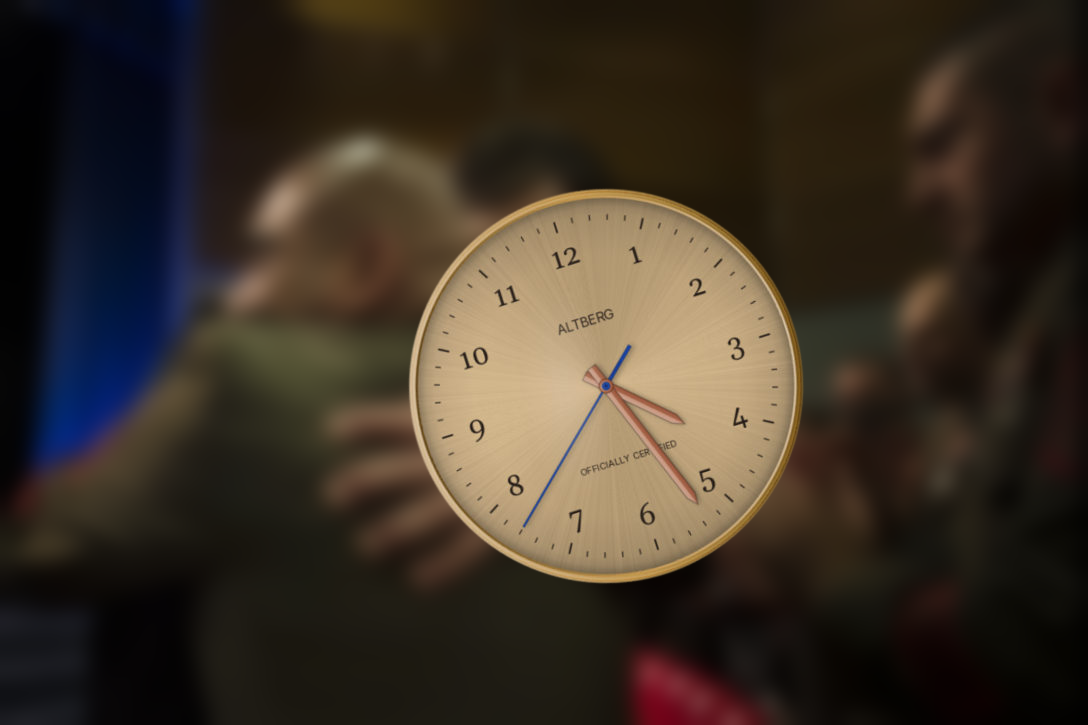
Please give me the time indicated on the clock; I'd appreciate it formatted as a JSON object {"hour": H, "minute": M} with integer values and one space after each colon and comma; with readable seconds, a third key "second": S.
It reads {"hour": 4, "minute": 26, "second": 38}
